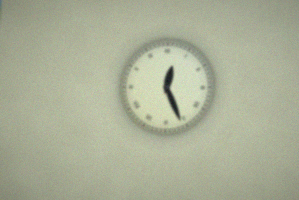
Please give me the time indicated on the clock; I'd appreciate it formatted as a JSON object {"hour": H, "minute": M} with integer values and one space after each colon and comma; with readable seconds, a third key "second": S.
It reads {"hour": 12, "minute": 26}
